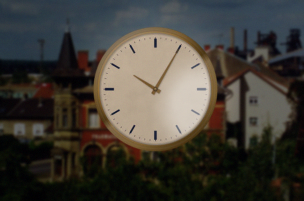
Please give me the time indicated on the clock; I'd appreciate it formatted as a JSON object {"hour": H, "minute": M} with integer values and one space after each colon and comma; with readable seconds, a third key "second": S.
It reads {"hour": 10, "minute": 5}
